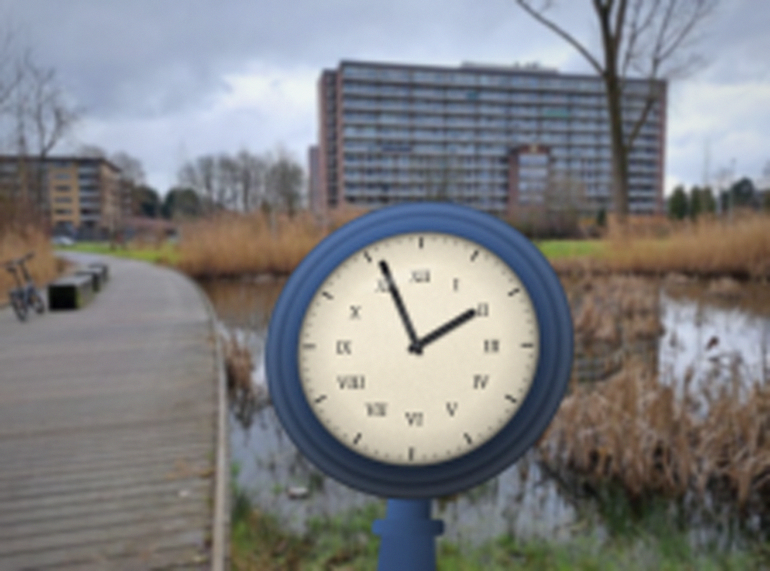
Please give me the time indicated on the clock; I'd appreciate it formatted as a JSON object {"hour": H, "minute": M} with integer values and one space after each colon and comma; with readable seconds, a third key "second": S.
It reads {"hour": 1, "minute": 56}
